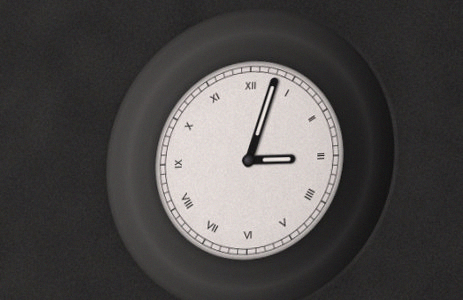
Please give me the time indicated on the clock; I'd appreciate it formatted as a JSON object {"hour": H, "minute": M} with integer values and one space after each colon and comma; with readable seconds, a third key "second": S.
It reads {"hour": 3, "minute": 3}
